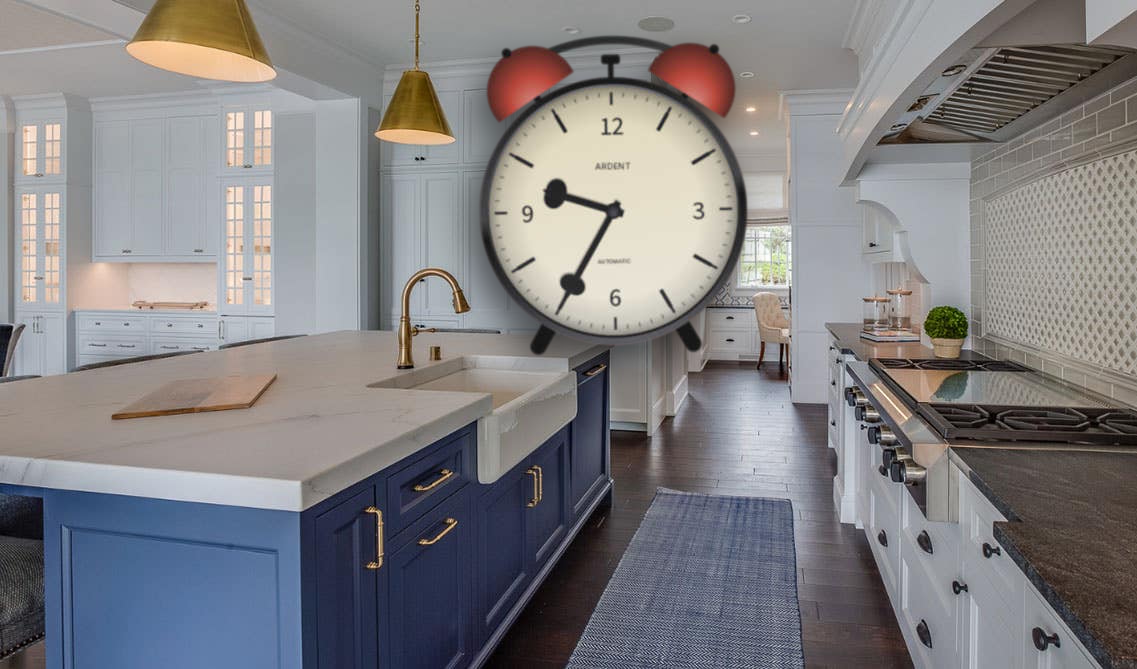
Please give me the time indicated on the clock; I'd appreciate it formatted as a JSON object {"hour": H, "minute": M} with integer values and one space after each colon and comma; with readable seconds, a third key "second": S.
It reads {"hour": 9, "minute": 35}
